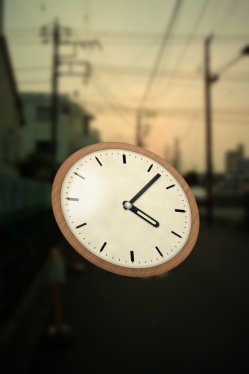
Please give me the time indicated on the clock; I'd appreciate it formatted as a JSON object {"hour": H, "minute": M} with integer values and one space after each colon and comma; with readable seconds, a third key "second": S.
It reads {"hour": 4, "minute": 7}
